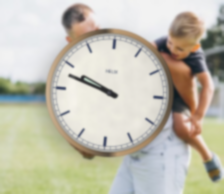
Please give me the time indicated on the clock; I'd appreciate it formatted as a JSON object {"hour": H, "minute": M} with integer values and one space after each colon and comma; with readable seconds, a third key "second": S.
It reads {"hour": 9, "minute": 48}
